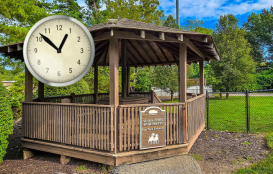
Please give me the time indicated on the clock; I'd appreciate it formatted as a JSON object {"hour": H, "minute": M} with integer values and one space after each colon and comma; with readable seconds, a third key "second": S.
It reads {"hour": 12, "minute": 52}
